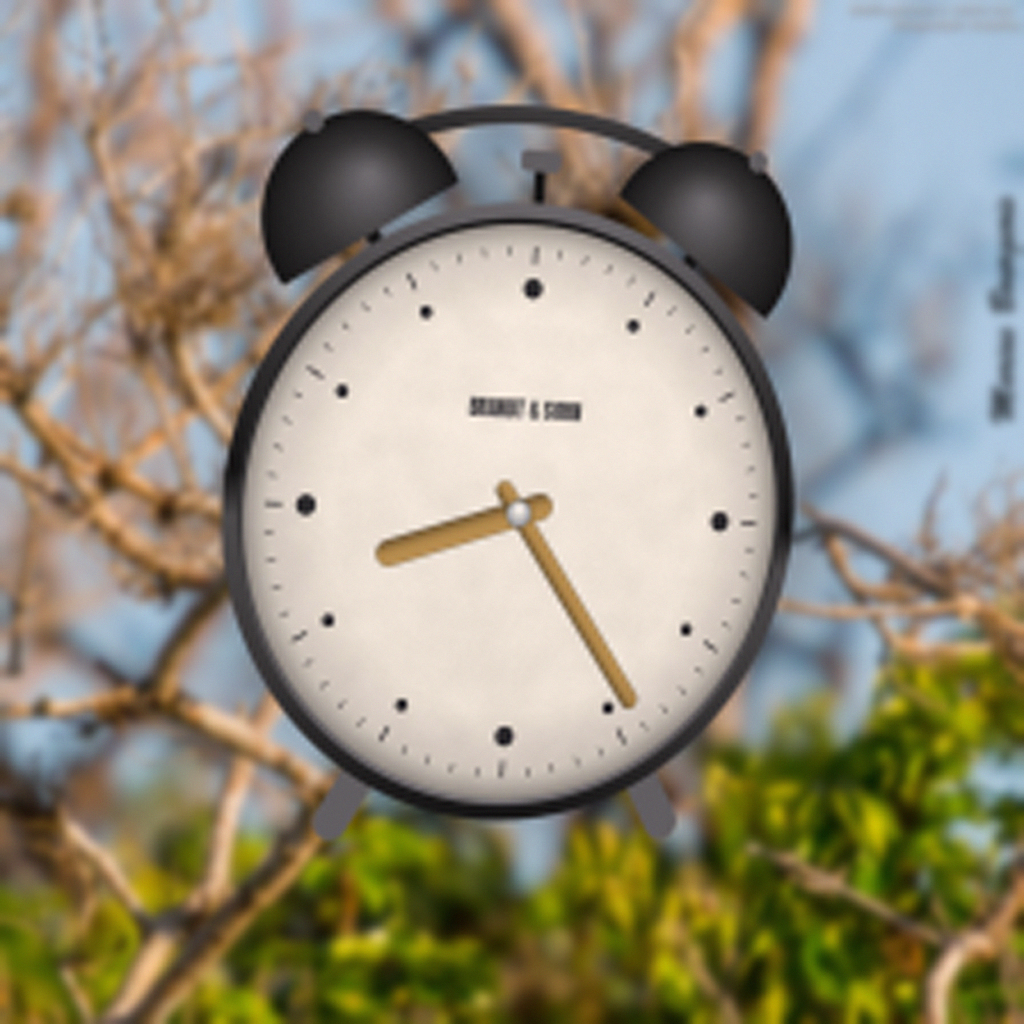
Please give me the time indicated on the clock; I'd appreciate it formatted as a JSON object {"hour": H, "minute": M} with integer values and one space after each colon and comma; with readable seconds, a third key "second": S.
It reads {"hour": 8, "minute": 24}
